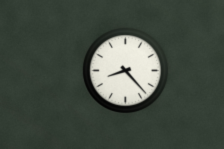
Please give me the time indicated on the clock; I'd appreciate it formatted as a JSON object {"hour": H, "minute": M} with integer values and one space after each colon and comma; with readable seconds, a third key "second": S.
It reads {"hour": 8, "minute": 23}
